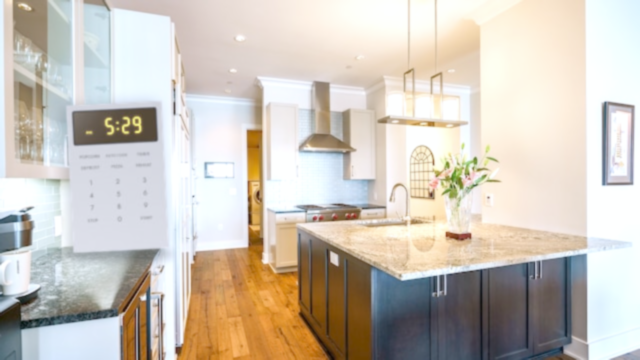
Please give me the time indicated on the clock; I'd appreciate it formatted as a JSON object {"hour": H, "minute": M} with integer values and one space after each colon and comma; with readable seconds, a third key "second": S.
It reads {"hour": 5, "minute": 29}
